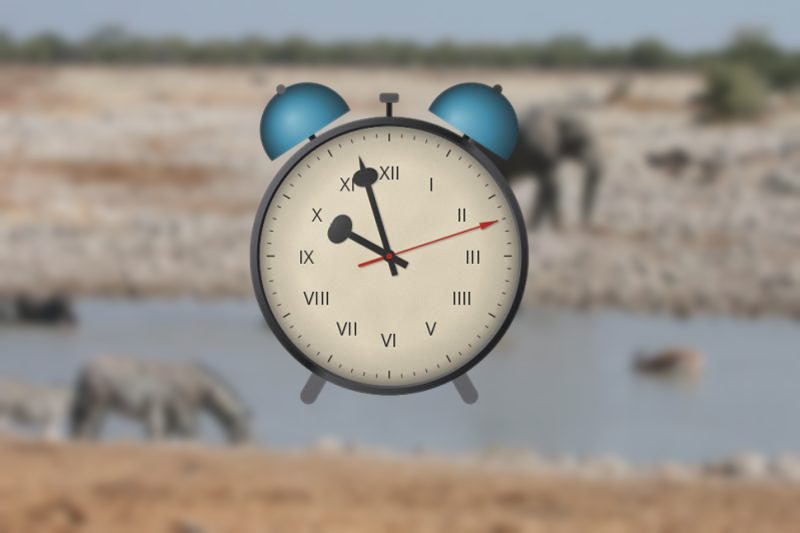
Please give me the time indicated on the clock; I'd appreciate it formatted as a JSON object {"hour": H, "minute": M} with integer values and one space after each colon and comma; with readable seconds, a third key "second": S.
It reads {"hour": 9, "minute": 57, "second": 12}
